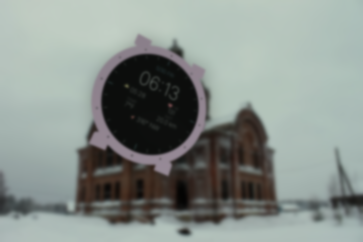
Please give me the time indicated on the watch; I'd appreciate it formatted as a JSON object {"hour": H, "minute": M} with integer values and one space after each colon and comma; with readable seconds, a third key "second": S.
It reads {"hour": 6, "minute": 13}
